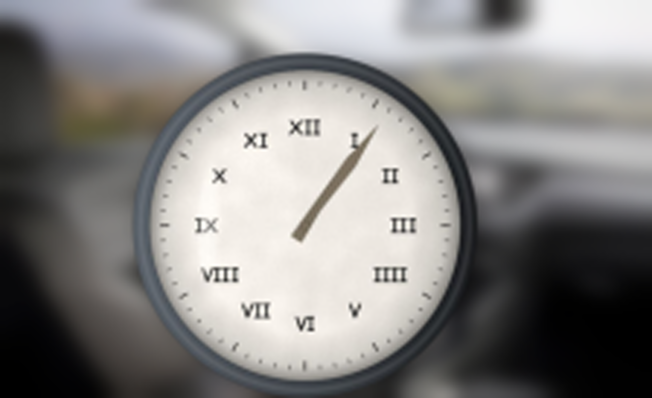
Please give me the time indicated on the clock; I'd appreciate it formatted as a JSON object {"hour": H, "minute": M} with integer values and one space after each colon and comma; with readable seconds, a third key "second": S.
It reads {"hour": 1, "minute": 6}
